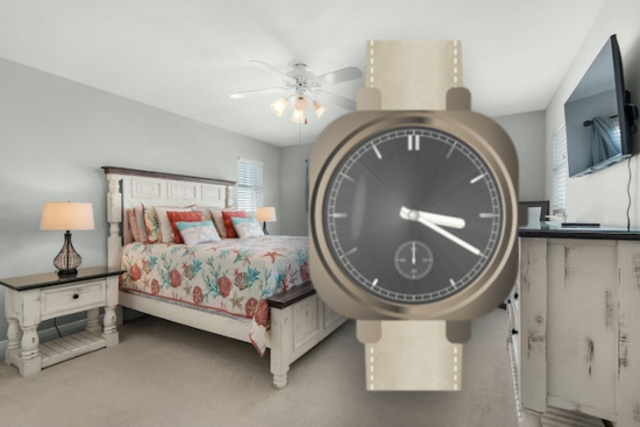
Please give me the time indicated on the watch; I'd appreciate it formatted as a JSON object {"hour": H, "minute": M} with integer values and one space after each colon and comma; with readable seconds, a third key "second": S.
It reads {"hour": 3, "minute": 20}
